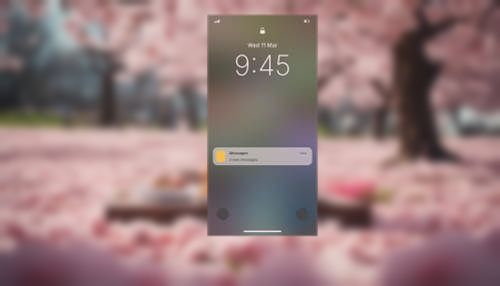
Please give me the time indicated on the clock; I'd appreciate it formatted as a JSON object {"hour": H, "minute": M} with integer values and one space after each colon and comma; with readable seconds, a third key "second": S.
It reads {"hour": 9, "minute": 45}
